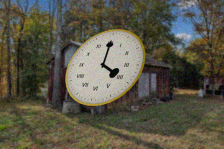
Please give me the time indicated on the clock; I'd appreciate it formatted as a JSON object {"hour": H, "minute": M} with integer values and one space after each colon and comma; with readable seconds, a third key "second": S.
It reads {"hour": 4, "minute": 0}
